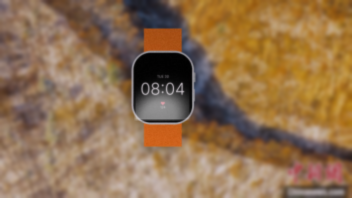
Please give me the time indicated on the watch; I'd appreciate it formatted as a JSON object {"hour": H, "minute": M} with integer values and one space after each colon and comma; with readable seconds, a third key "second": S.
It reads {"hour": 8, "minute": 4}
